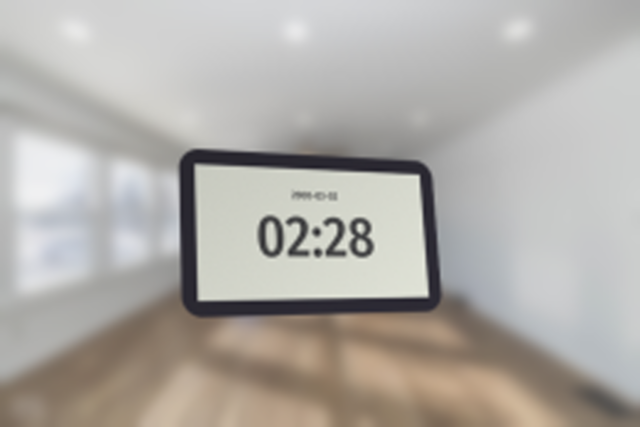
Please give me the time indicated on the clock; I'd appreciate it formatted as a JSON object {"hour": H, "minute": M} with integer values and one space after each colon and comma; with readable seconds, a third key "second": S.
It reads {"hour": 2, "minute": 28}
